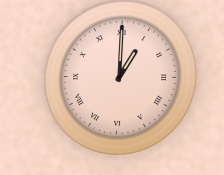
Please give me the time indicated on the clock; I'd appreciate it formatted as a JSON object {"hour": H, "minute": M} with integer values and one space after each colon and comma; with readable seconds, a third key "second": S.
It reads {"hour": 1, "minute": 0}
